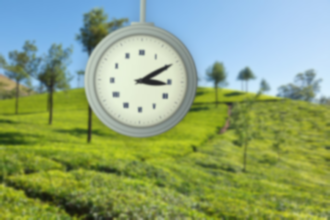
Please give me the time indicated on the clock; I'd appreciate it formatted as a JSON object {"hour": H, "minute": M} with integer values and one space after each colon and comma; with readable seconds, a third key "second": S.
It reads {"hour": 3, "minute": 10}
